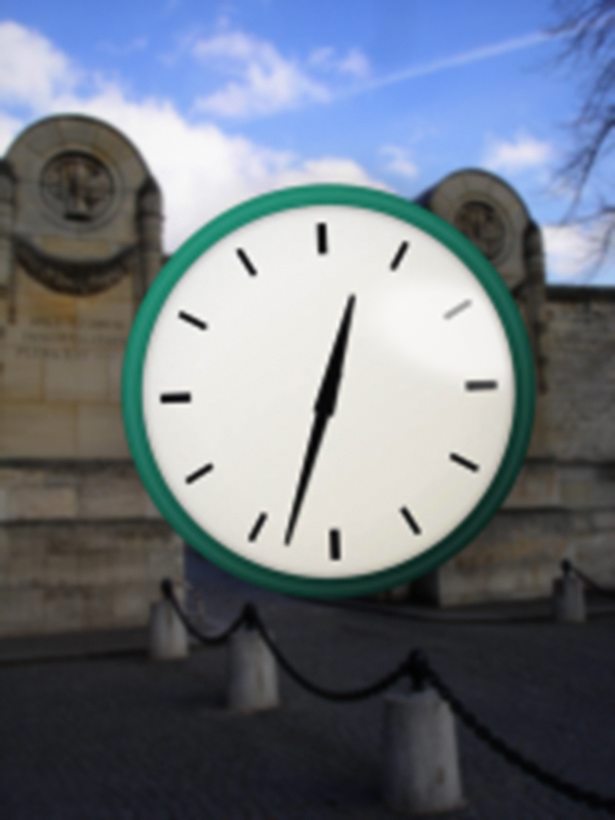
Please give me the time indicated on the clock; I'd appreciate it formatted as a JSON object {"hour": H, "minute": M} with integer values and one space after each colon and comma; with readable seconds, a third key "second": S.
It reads {"hour": 12, "minute": 33}
